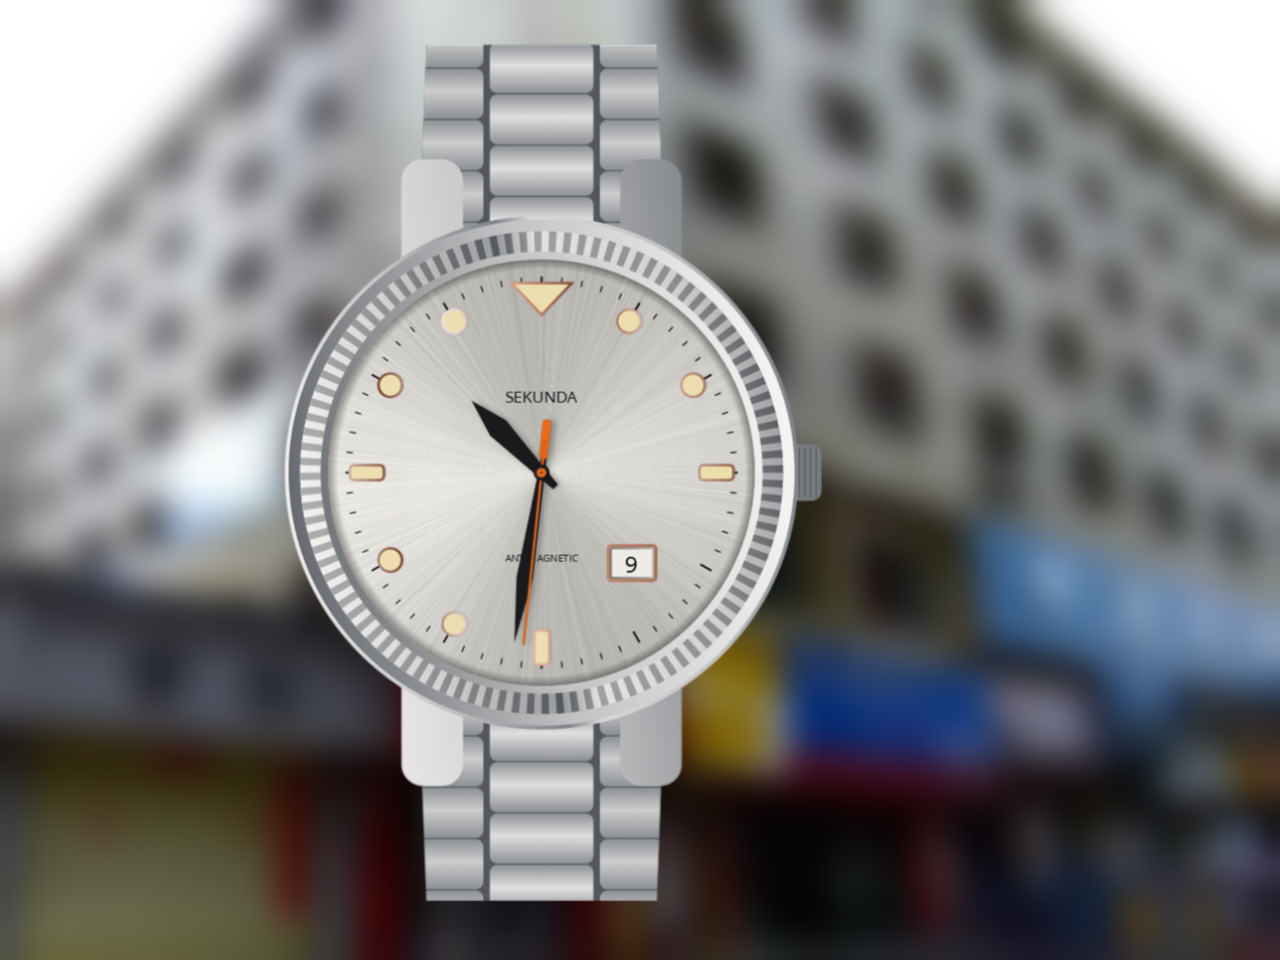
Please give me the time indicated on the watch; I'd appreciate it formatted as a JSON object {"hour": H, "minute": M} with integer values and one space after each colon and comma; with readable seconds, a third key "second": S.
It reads {"hour": 10, "minute": 31, "second": 31}
